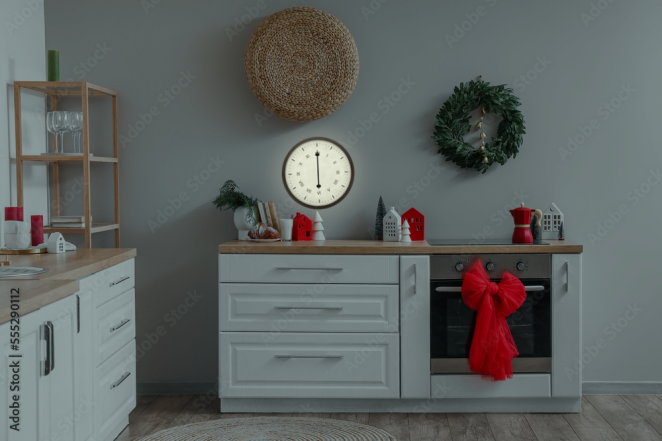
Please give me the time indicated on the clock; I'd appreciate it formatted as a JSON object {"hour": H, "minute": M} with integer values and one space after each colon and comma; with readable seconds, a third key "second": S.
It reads {"hour": 6, "minute": 0}
